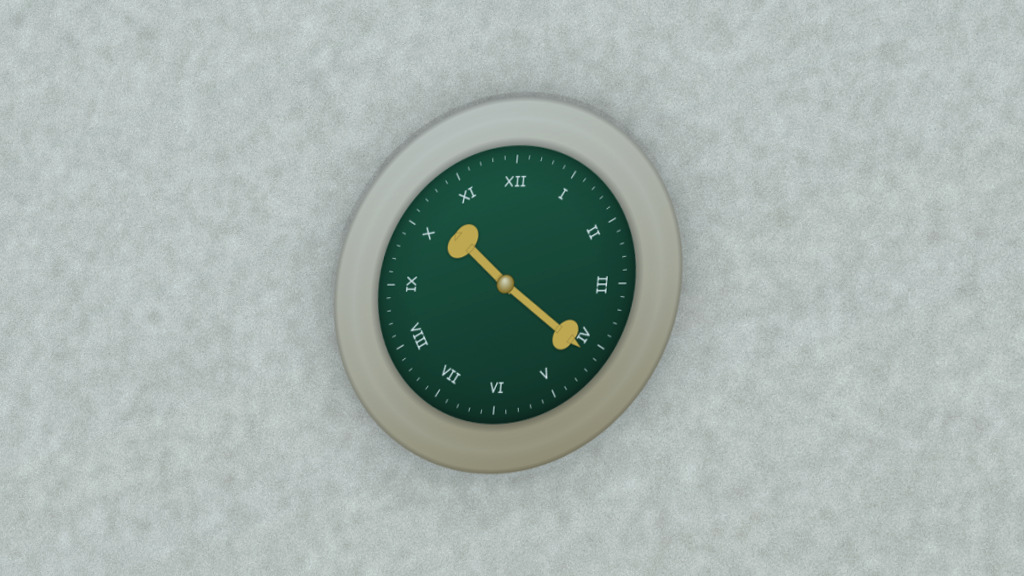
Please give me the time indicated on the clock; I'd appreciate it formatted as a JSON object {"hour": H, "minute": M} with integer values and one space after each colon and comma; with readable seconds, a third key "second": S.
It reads {"hour": 10, "minute": 21}
